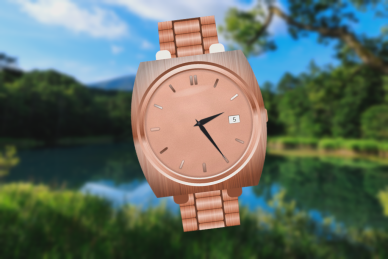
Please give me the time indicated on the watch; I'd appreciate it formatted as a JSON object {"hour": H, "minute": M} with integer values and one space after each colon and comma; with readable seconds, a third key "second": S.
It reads {"hour": 2, "minute": 25}
